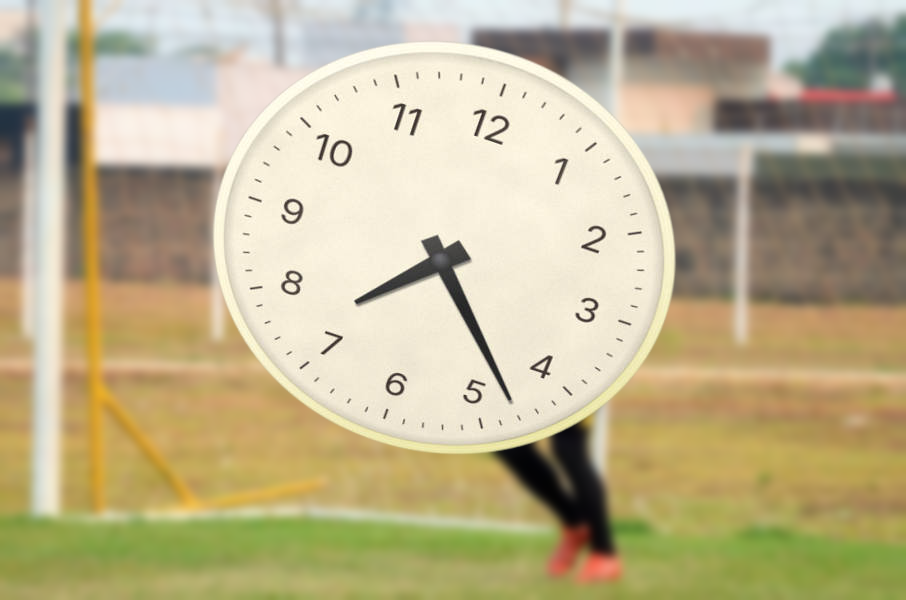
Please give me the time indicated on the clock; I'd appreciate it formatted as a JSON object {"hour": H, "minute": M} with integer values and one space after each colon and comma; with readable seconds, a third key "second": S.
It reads {"hour": 7, "minute": 23}
